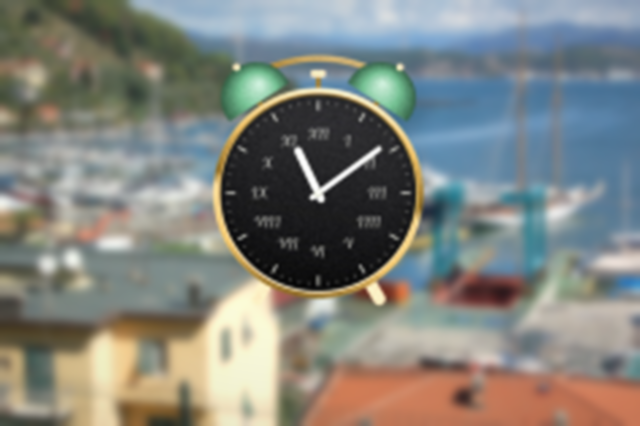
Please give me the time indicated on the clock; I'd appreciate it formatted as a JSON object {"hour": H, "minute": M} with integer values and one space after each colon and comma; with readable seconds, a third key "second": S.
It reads {"hour": 11, "minute": 9}
